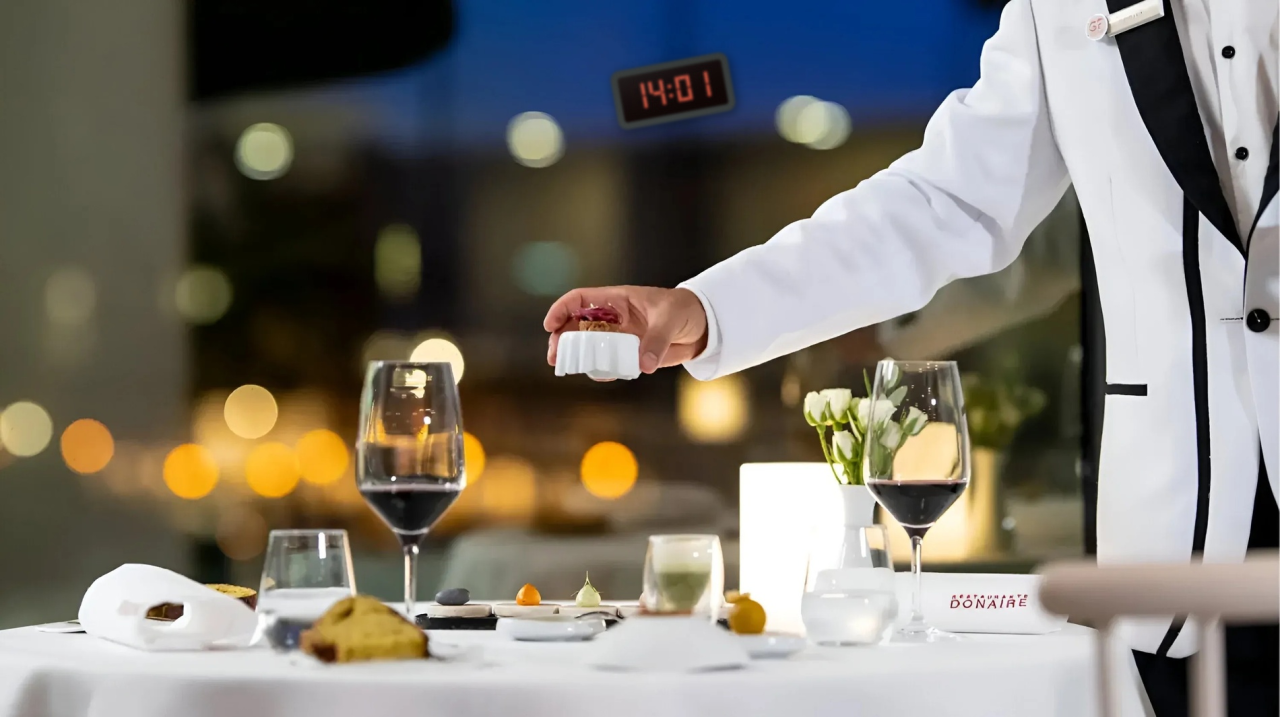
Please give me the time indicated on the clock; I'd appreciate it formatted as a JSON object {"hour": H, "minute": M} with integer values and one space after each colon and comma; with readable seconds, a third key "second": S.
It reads {"hour": 14, "minute": 1}
